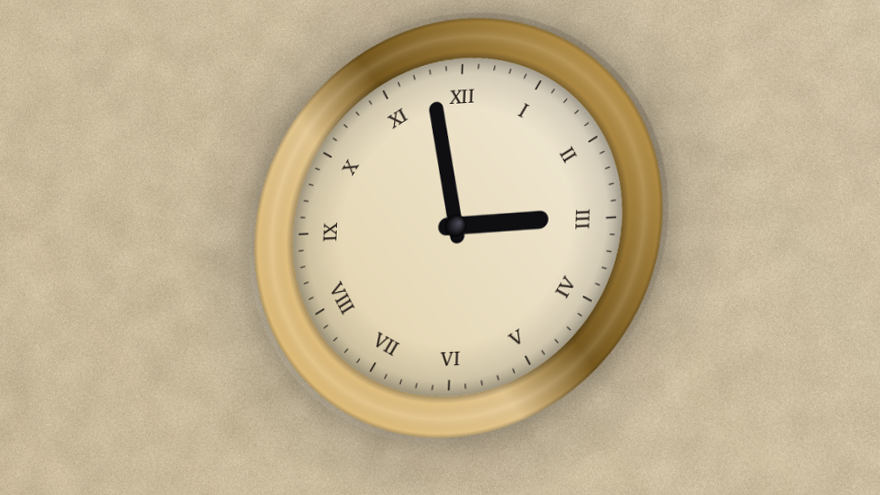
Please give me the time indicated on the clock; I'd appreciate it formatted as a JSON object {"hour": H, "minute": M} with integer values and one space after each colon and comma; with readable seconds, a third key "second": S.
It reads {"hour": 2, "minute": 58}
